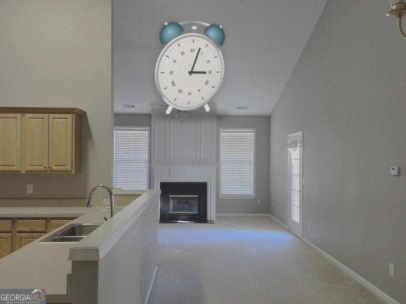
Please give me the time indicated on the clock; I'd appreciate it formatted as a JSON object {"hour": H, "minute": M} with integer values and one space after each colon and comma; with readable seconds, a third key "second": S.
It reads {"hour": 3, "minute": 3}
